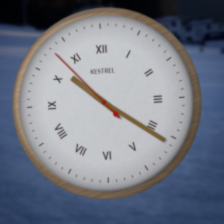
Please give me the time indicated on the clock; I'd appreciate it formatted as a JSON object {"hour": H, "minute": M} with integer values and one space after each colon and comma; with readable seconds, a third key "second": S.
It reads {"hour": 10, "minute": 20, "second": 53}
